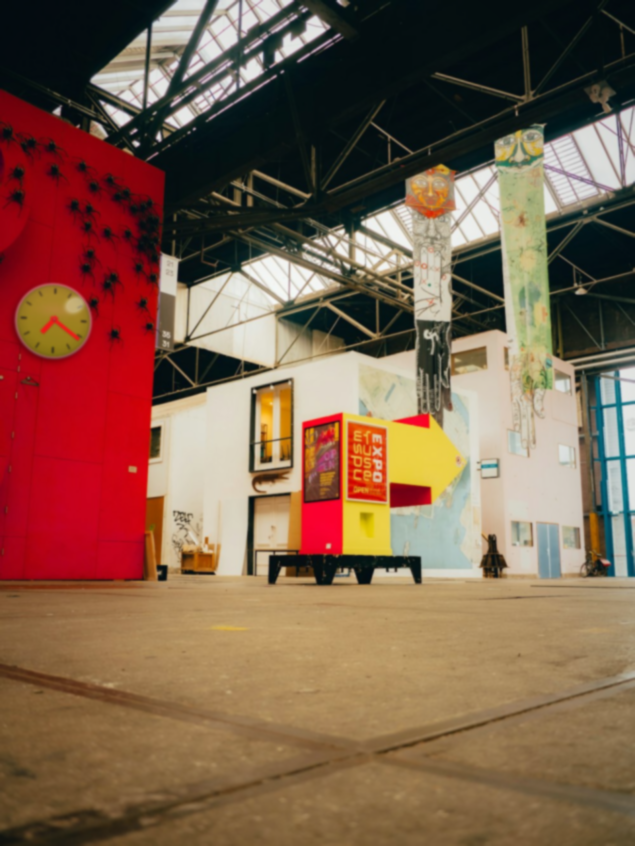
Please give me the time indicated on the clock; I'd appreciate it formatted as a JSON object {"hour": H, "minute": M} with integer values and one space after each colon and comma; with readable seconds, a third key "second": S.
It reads {"hour": 7, "minute": 21}
